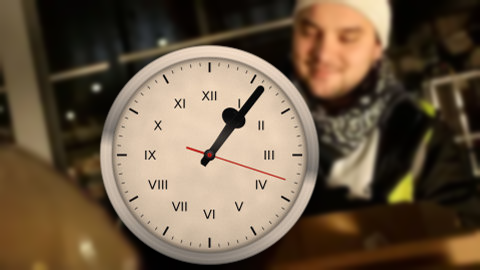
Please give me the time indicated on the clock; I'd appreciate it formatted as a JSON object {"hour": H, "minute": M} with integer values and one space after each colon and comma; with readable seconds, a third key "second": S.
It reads {"hour": 1, "minute": 6, "second": 18}
